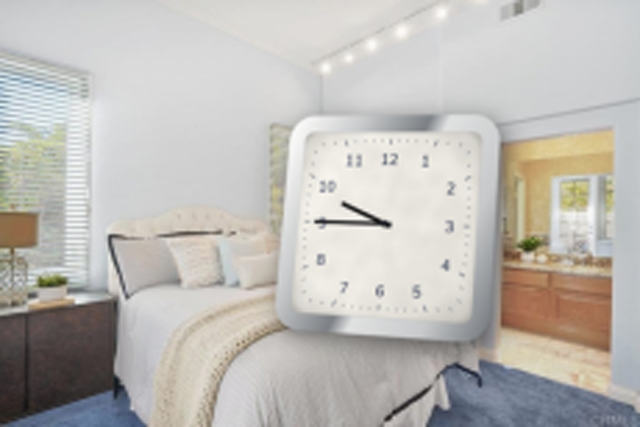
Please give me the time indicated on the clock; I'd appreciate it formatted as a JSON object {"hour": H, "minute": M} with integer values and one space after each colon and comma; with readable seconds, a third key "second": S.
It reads {"hour": 9, "minute": 45}
